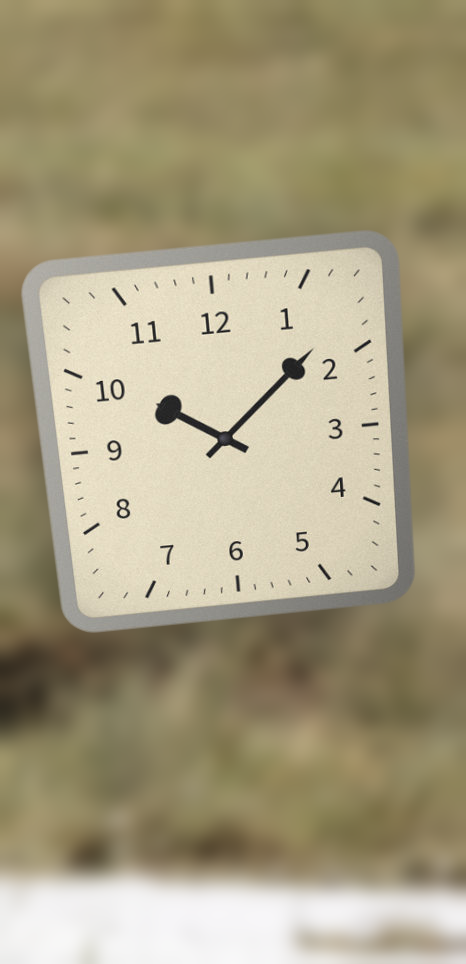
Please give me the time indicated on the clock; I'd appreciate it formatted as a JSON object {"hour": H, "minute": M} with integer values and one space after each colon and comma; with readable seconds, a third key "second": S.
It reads {"hour": 10, "minute": 8}
